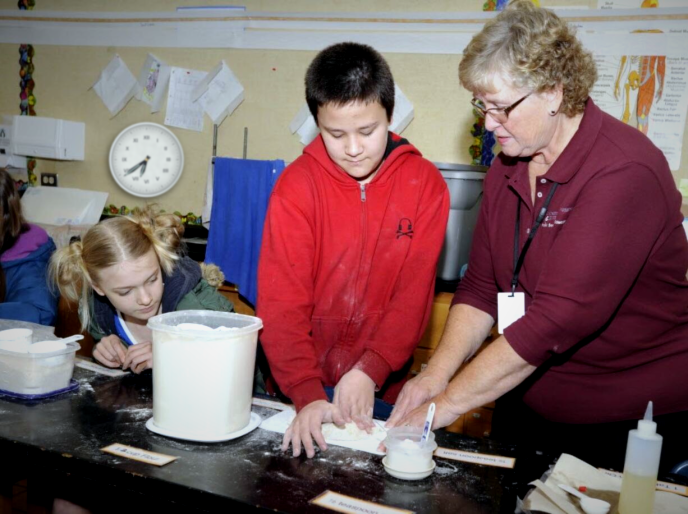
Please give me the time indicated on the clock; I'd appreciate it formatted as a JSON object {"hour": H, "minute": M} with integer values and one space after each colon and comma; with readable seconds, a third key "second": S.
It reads {"hour": 6, "minute": 39}
